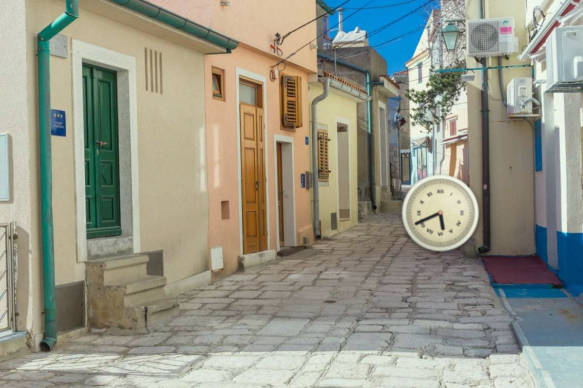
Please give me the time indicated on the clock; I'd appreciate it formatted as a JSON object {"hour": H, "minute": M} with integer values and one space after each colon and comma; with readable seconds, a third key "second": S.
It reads {"hour": 5, "minute": 41}
